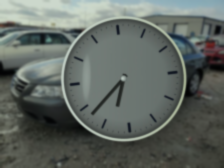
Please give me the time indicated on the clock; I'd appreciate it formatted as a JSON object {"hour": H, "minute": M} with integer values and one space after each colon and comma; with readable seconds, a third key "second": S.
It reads {"hour": 6, "minute": 38}
